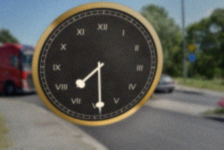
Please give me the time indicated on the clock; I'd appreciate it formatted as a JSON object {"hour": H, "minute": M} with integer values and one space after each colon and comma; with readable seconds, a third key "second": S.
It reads {"hour": 7, "minute": 29}
